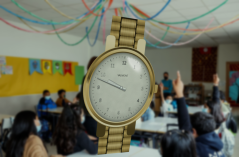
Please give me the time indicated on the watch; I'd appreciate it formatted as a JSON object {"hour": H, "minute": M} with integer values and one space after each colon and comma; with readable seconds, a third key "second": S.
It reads {"hour": 9, "minute": 48}
